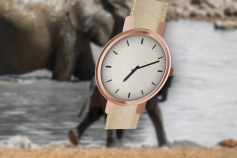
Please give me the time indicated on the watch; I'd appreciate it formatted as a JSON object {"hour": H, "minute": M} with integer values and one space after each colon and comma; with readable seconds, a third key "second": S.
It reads {"hour": 7, "minute": 11}
